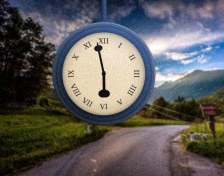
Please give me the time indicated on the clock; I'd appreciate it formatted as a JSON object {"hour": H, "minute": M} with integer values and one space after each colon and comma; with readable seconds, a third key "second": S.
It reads {"hour": 5, "minute": 58}
